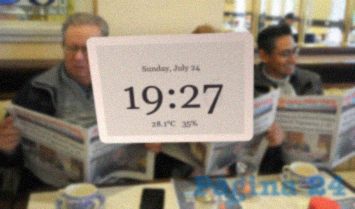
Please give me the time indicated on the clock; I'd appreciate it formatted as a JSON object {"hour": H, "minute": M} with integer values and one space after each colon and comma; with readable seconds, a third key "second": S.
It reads {"hour": 19, "minute": 27}
